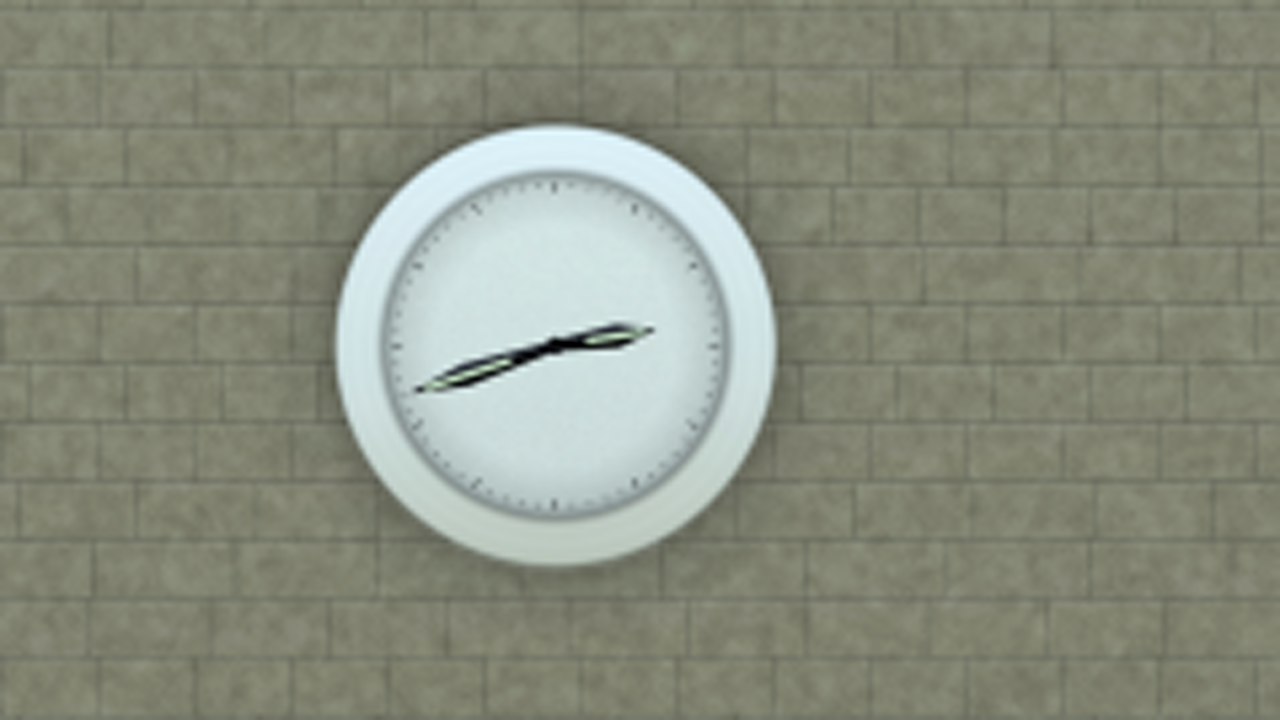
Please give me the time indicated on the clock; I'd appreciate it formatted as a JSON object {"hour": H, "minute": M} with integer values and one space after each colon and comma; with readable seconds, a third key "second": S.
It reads {"hour": 2, "minute": 42}
